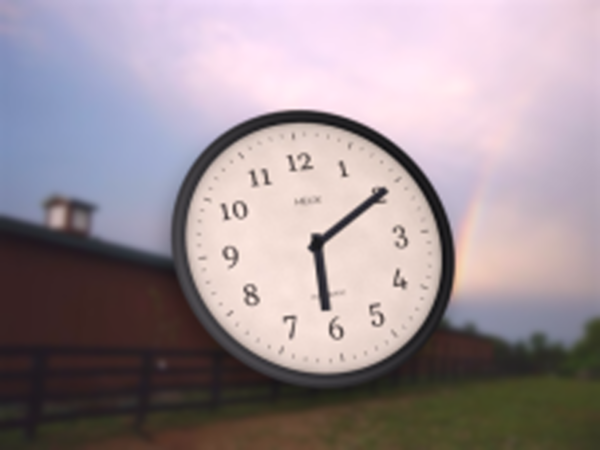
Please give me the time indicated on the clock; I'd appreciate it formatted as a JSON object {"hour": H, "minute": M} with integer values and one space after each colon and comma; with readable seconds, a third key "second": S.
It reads {"hour": 6, "minute": 10}
